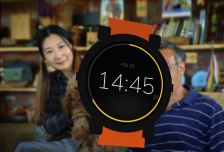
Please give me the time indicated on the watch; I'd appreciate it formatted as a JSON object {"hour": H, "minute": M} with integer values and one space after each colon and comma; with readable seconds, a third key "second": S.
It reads {"hour": 14, "minute": 45}
